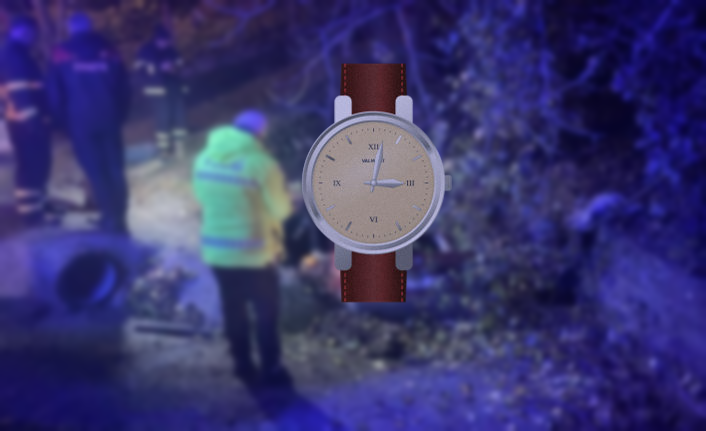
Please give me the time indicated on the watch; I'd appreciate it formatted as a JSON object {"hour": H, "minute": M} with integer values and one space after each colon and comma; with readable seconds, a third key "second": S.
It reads {"hour": 3, "minute": 2}
